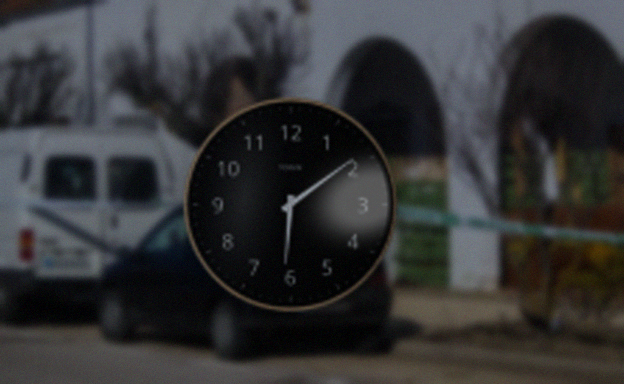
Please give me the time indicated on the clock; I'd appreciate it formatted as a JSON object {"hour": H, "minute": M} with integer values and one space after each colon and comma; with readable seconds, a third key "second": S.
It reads {"hour": 6, "minute": 9}
